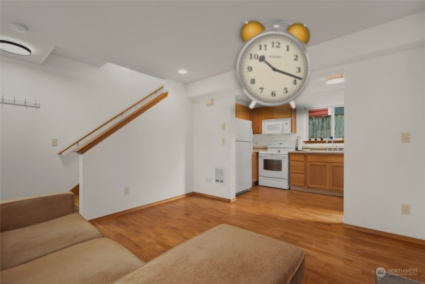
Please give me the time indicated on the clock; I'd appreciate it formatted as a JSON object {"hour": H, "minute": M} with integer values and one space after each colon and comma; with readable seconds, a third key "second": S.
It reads {"hour": 10, "minute": 18}
